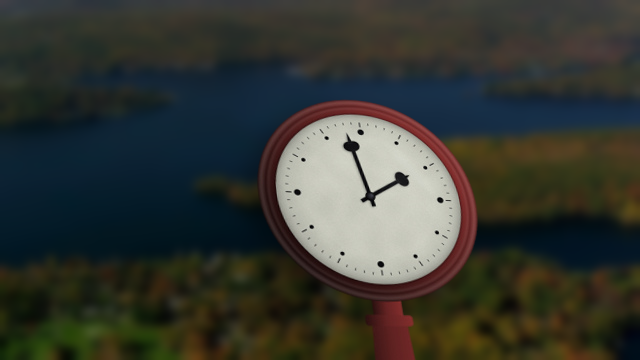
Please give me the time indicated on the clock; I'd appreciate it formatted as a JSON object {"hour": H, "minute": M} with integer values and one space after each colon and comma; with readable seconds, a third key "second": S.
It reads {"hour": 1, "minute": 58}
